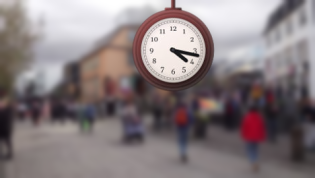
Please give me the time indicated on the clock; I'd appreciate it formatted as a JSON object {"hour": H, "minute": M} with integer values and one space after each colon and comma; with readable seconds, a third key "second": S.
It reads {"hour": 4, "minute": 17}
